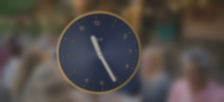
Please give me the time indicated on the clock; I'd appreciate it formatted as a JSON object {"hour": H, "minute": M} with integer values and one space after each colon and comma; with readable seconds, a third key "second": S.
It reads {"hour": 11, "minute": 26}
